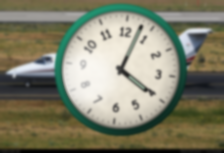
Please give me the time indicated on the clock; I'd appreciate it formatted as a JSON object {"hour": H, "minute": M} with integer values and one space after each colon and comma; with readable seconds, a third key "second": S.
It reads {"hour": 4, "minute": 3}
